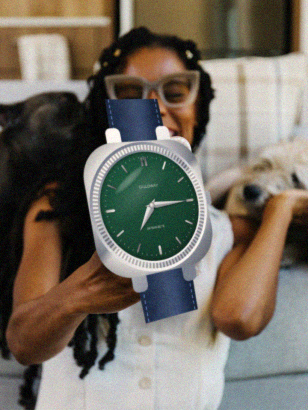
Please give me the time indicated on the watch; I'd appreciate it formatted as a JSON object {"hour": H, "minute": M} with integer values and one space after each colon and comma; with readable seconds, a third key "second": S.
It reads {"hour": 7, "minute": 15}
